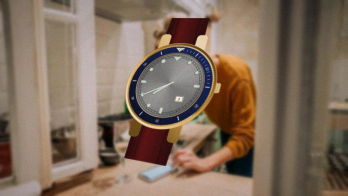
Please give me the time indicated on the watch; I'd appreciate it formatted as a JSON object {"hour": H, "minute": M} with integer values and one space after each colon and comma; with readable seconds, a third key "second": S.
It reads {"hour": 7, "minute": 40}
